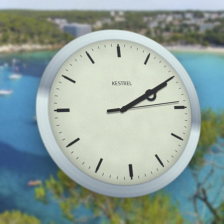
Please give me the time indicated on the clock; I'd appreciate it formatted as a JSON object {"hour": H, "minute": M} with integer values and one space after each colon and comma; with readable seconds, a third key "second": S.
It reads {"hour": 2, "minute": 10, "second": 14}
